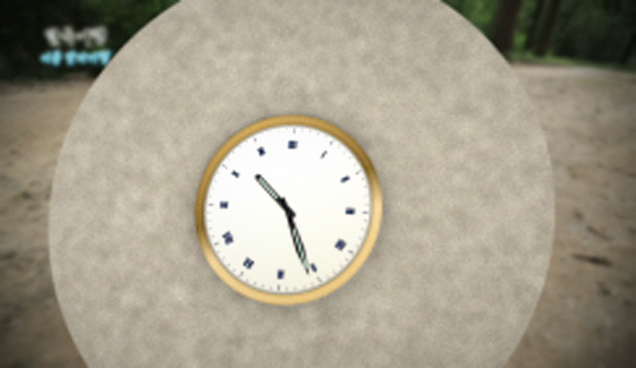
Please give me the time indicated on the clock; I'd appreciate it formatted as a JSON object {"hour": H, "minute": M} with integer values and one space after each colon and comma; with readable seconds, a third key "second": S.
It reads {"hour": 10, "minute": 26}
